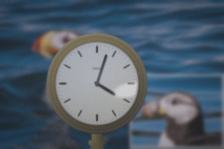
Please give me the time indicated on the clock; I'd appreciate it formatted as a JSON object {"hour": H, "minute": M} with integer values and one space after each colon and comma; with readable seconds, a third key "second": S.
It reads {"hour": 4, "minute": 3}
